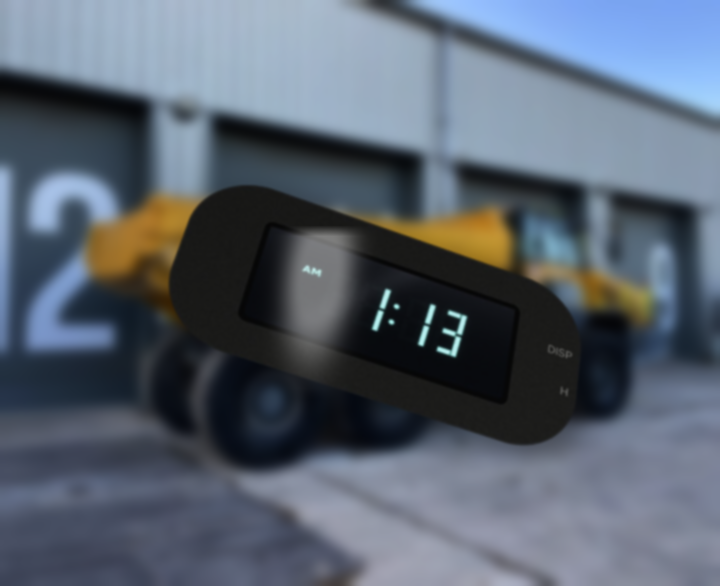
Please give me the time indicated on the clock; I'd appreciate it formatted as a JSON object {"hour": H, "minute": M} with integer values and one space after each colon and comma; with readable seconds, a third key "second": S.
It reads {"hour": 1, "minute": 13}
